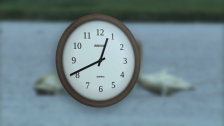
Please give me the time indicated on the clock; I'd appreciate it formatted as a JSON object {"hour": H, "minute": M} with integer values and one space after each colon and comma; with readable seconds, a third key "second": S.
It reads {"hour": 12, "minute": 41}
